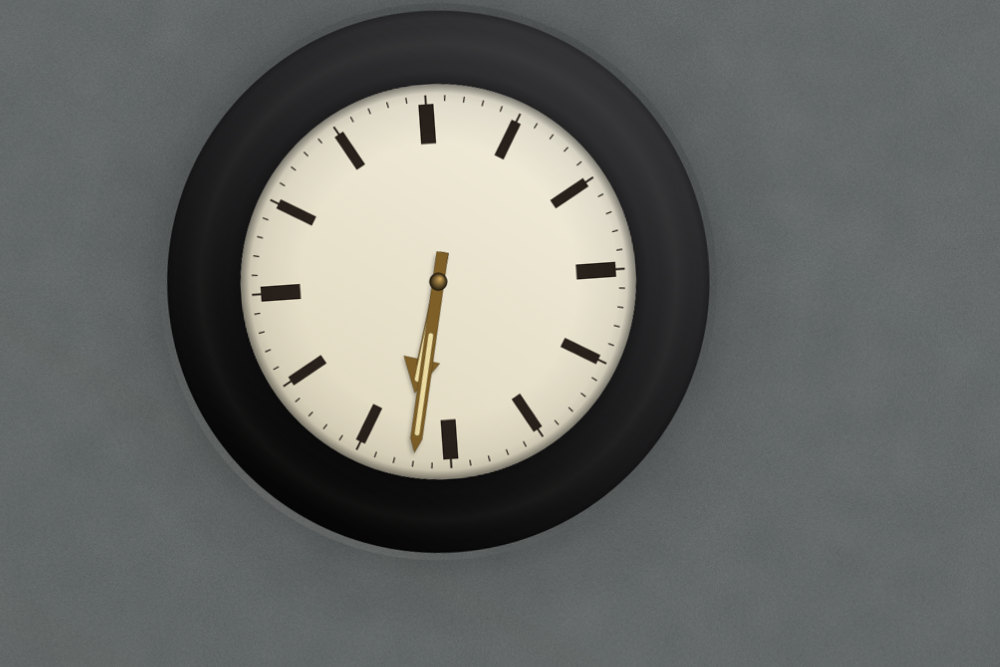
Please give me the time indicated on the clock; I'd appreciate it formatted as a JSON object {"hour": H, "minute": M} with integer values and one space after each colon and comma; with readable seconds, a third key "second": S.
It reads {"hour": 6, "minute": 32}
